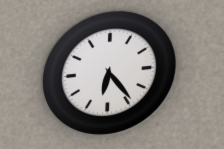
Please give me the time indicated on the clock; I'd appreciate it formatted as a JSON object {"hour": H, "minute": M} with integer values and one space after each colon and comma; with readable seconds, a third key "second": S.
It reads {"hour": 6, "minute": 24}
